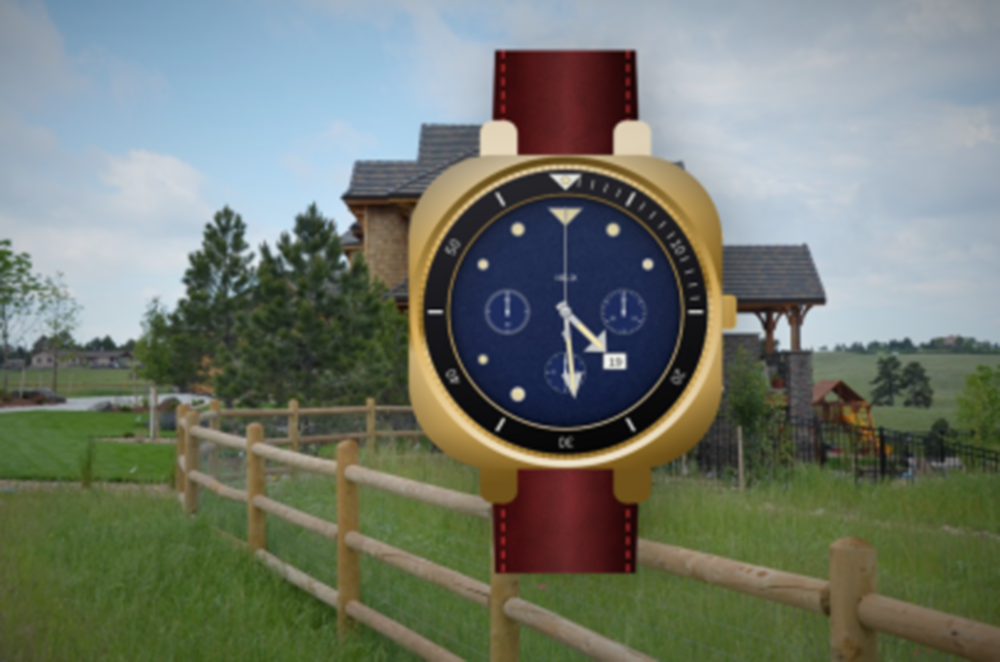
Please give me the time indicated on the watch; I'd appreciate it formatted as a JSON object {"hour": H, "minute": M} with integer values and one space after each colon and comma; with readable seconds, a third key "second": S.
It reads {"hour": 4, "minute": 29}
